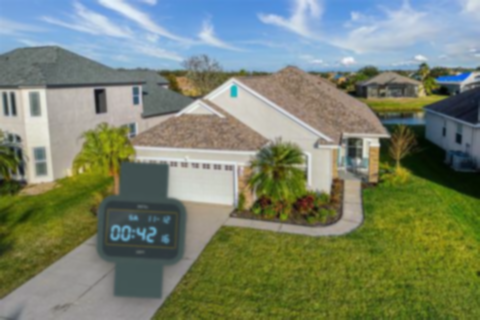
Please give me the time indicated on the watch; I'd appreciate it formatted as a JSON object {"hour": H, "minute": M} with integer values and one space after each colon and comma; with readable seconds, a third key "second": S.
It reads {"hour": 0, "minute": 42}
